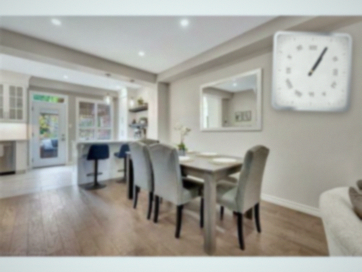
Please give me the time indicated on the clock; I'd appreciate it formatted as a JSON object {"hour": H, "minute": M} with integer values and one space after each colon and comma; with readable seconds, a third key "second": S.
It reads {"hour": 1, "minute": 5}
